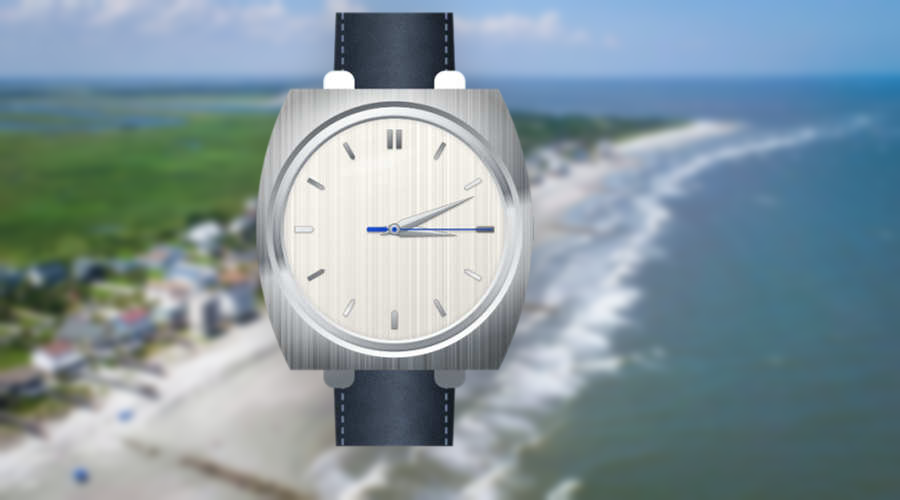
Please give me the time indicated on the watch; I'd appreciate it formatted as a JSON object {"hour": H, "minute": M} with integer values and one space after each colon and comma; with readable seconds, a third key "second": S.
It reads {"hour": 3, "minute": 11, "second": 15}
